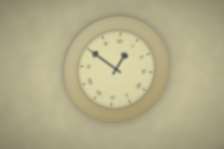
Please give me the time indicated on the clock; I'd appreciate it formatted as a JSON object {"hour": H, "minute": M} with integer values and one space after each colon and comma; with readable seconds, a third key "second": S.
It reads {"hour": 12, "minute": 50}
